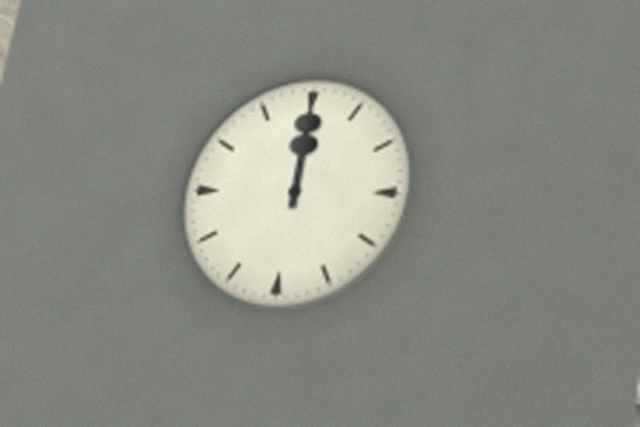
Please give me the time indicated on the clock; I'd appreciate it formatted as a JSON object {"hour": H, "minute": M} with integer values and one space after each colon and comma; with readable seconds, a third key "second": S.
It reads {"hour": 12, "minute": 0}
